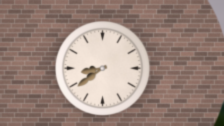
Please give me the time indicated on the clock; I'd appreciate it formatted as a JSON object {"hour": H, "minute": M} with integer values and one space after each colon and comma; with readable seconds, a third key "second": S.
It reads {"hour": 8, "minute": 39}
